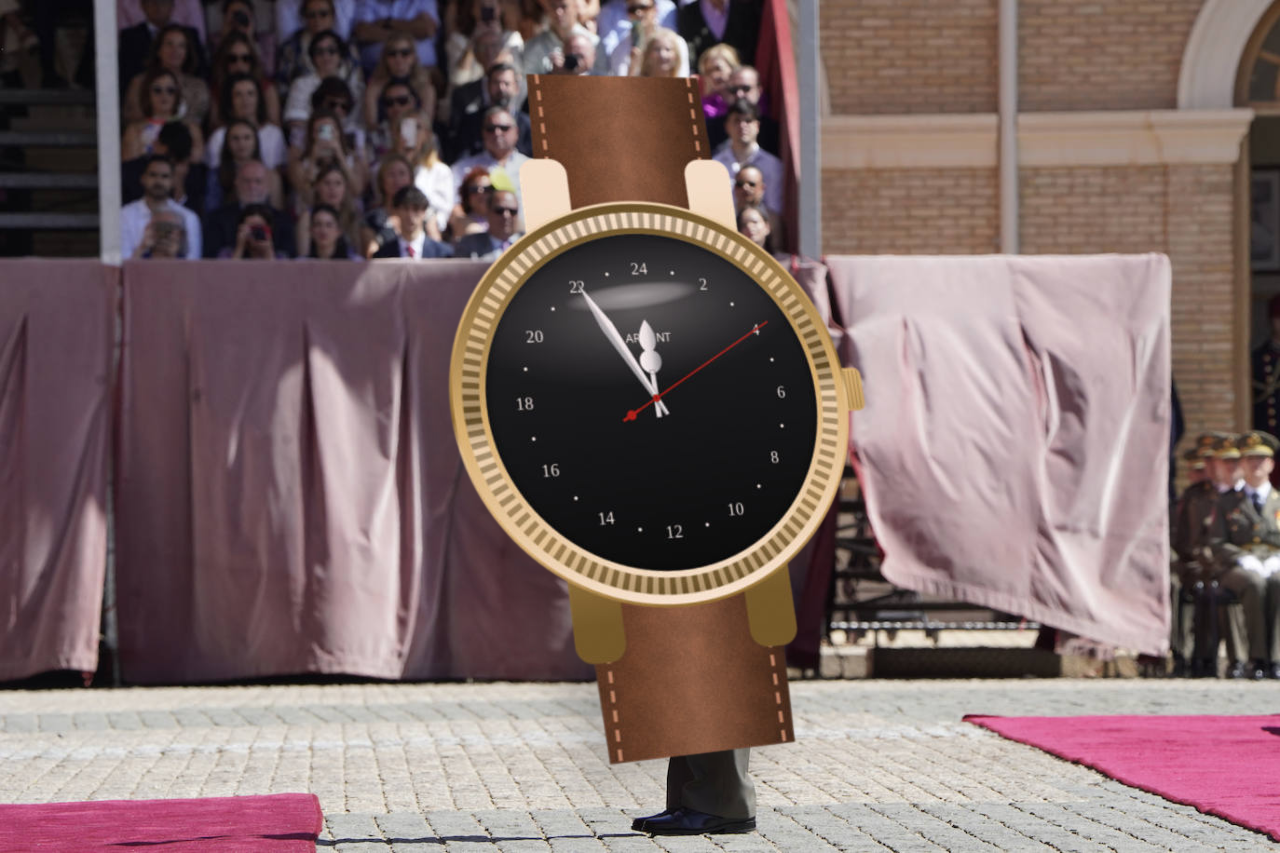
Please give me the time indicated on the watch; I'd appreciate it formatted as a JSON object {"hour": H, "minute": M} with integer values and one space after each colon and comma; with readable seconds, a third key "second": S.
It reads {"hour": 23, "minute": 55, "second": 10}
